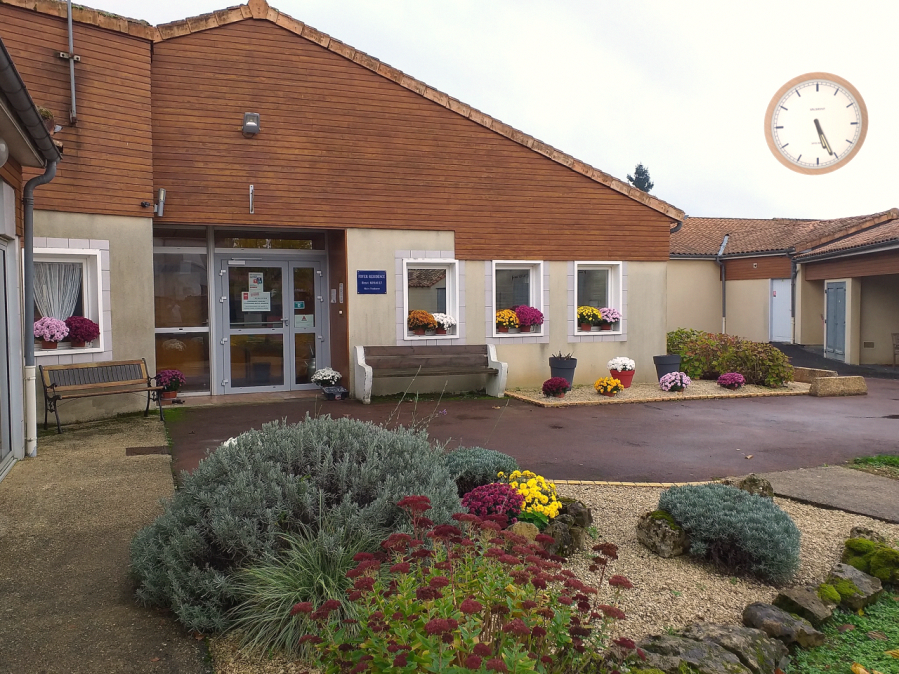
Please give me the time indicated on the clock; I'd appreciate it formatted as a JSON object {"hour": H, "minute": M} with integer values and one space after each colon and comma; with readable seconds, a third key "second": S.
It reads {"hour": 5, "minute": 26}
